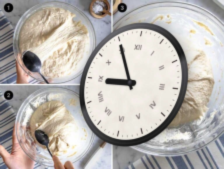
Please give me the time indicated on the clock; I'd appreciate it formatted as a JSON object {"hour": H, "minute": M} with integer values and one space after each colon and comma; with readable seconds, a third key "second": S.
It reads {"hour": 8, "minute": 55}
